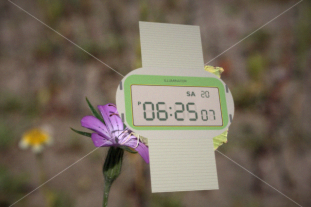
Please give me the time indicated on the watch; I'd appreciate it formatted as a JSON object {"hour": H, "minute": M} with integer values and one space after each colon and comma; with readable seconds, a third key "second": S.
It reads {"hour": 6, "minute": 25, "second": 7}
